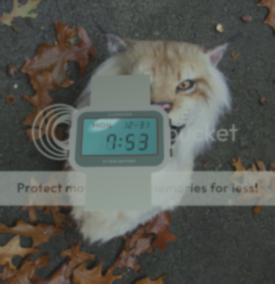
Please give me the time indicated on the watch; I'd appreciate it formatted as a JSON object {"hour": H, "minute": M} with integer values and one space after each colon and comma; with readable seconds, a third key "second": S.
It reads {"hour": 7, "minute": 53}
